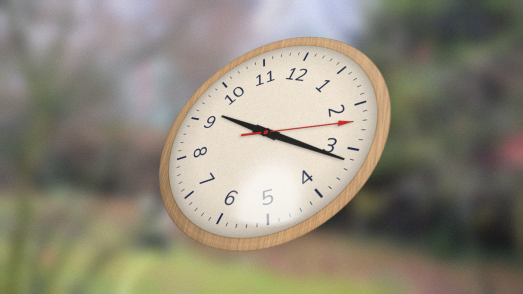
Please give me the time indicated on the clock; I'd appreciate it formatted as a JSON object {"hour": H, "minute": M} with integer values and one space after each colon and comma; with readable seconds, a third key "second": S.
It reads {"hour": 9, "minute": 16, "second": 12}
